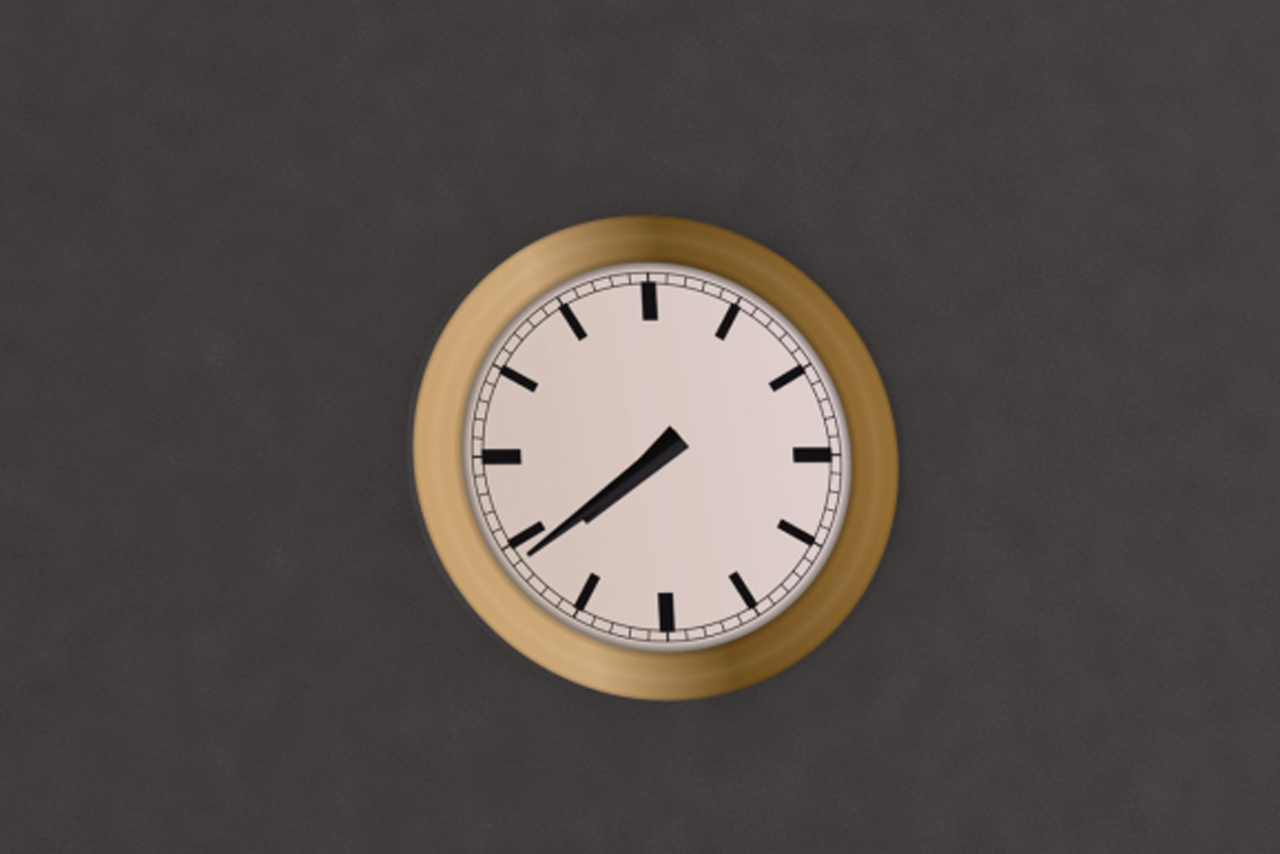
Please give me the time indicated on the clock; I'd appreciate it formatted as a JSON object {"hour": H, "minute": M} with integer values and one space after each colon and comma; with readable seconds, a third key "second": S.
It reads {"hour": 7, "minute": 39}
